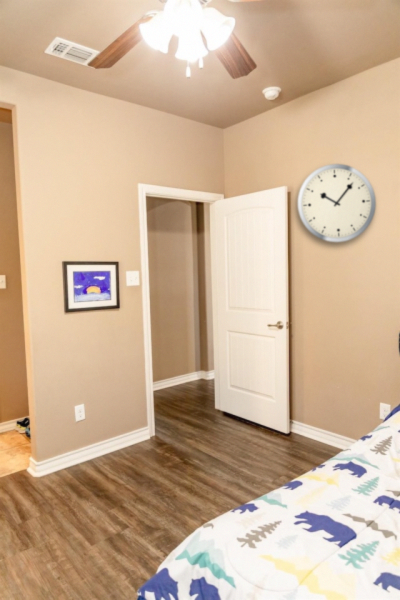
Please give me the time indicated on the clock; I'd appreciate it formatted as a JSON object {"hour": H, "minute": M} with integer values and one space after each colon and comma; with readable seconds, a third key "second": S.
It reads {"hour": 10, "minute": 7}
